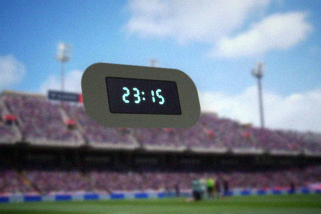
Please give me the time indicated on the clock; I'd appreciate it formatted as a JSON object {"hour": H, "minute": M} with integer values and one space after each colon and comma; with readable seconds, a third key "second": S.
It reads {"hour": 23, "minute": 15}
